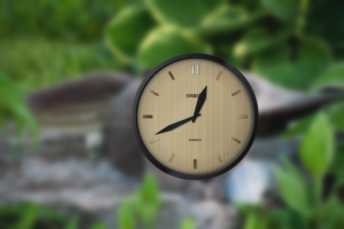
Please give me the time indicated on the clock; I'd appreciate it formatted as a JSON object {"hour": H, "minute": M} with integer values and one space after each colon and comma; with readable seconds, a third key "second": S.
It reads {"hour": 12, "minute": 41}
